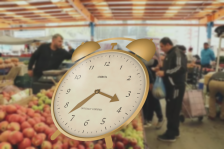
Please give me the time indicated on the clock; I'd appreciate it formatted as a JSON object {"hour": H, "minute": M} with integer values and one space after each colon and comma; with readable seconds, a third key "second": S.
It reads {"hour": 3, "minute": 37}
